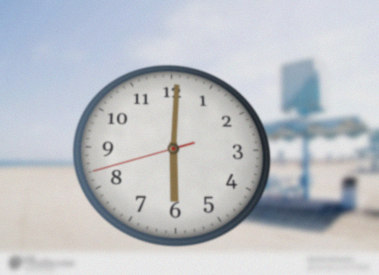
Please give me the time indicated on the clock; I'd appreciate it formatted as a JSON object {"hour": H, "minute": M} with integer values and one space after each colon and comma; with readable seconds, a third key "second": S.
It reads {"hour": 6, "minute": 0, "second": 42}
